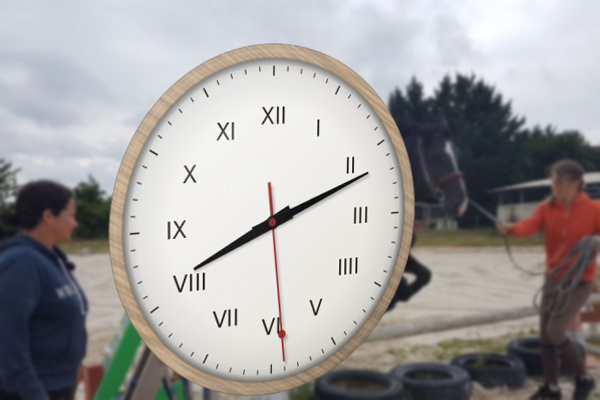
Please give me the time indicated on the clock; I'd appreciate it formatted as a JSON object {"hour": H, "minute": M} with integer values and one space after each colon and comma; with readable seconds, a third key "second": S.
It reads {"hour": 8, "minute": 11, "second": 29}
